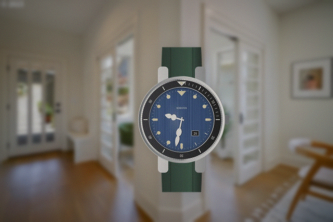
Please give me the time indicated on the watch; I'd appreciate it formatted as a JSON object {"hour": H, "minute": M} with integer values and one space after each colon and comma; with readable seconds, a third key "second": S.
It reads {"hour": 9, "minute": 32}
